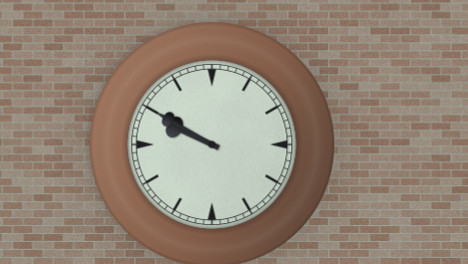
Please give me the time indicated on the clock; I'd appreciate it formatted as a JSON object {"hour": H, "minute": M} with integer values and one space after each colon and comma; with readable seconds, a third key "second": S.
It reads {"hour": 9, "minute": 50}
